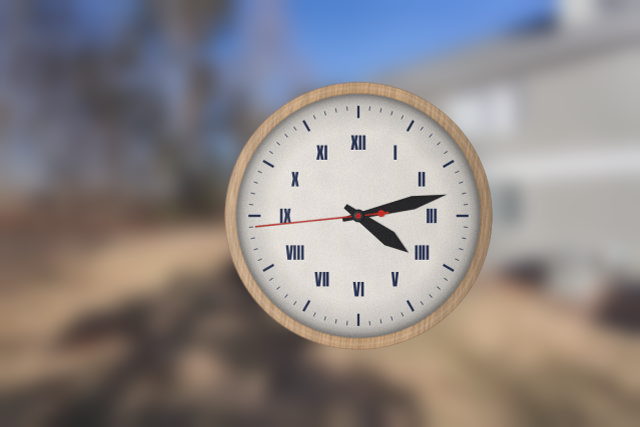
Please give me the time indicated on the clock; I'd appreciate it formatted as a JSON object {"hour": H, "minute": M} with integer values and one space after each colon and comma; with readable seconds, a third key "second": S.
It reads {"hour": 4, "minute": 12, "second": 44}
